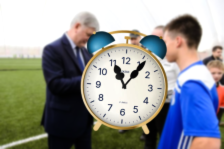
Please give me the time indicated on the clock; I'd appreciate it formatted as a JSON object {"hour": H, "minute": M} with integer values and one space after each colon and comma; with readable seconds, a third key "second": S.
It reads {"hour": 11, "minute": 6}
